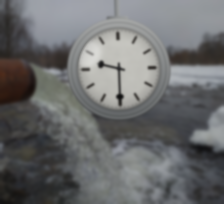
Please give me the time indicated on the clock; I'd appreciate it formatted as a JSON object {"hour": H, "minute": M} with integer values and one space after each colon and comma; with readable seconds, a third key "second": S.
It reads {"hour": 9, "minute": 30}
